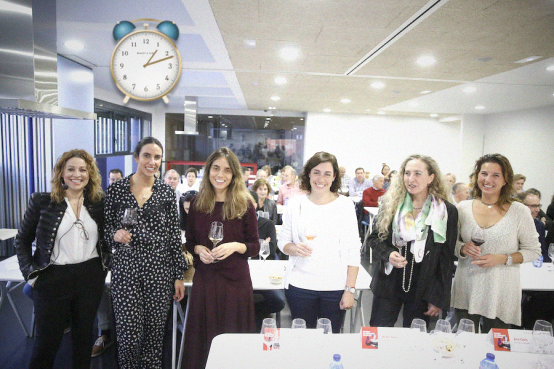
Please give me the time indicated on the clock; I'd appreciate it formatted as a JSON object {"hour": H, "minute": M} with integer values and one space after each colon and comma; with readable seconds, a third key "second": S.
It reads {"hour": 1, "minute": 12}
